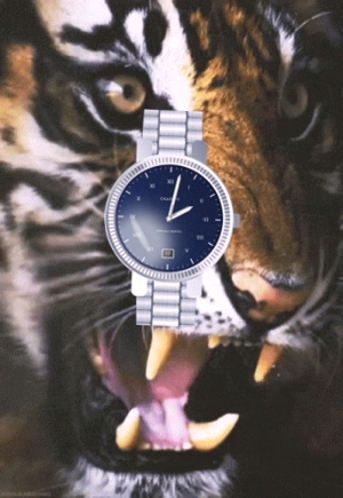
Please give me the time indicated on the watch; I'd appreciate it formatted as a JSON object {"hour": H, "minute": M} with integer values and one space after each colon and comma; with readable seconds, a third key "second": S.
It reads {"hour": 2, "minute": 2}
